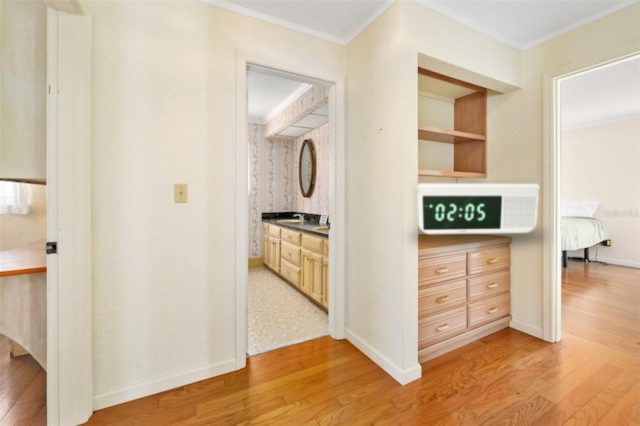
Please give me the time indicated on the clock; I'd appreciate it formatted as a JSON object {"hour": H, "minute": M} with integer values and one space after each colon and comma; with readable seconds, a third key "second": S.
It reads {"hour": 2, "minute": 5}
